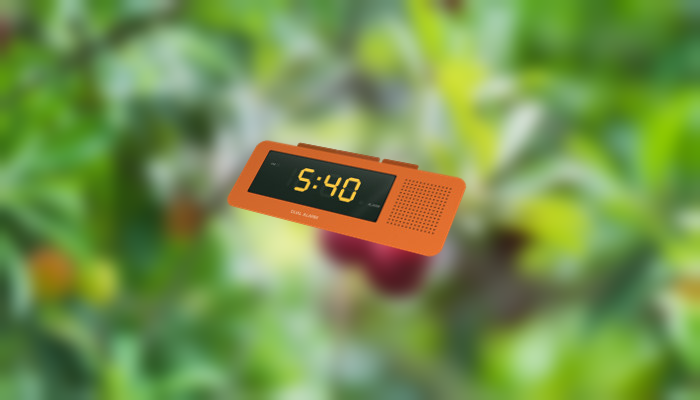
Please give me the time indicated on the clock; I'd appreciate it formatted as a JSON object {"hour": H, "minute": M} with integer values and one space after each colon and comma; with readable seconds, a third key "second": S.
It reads {"hour": 5, "minute": 40}
